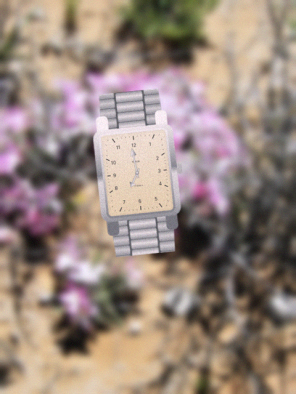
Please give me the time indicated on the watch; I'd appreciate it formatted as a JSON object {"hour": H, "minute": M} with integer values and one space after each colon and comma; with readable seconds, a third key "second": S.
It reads {"hour": 6, "minute": 59}
